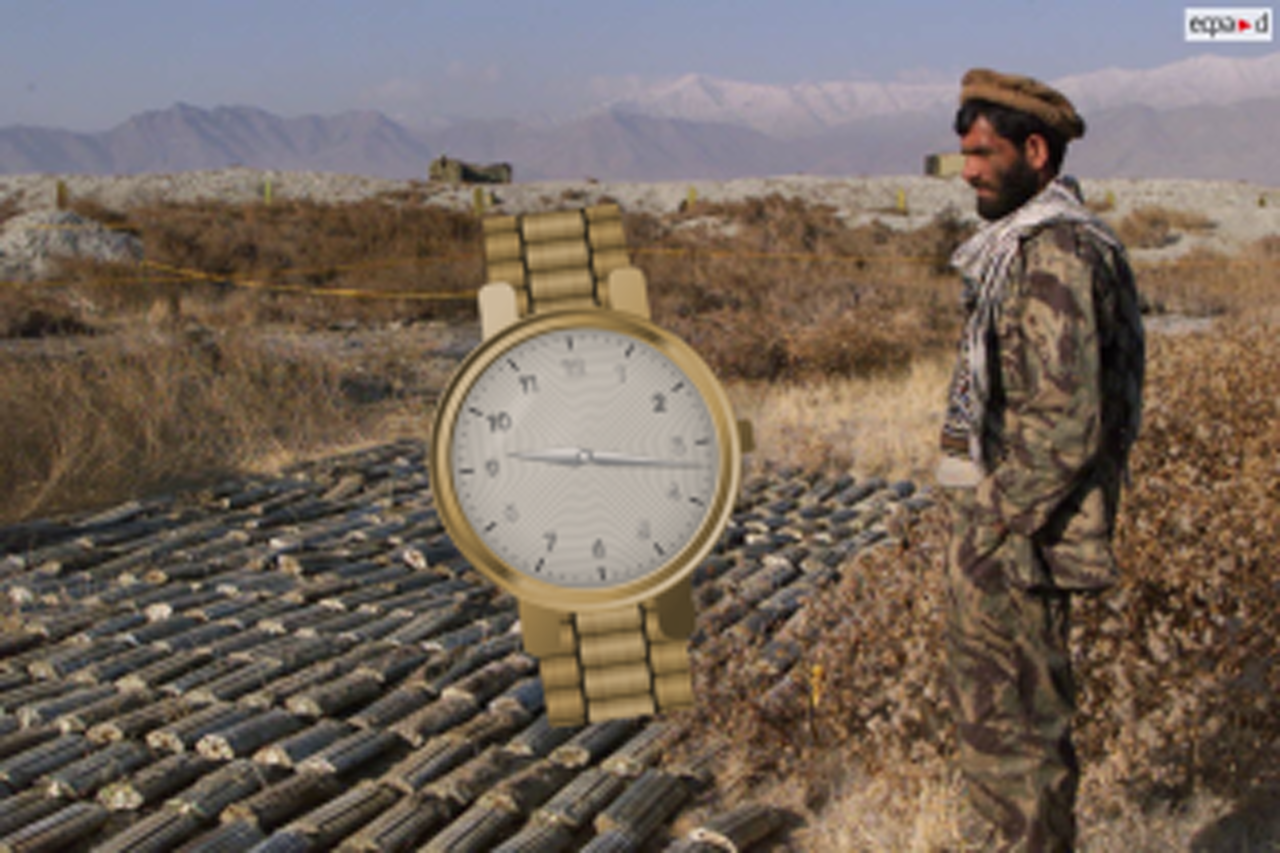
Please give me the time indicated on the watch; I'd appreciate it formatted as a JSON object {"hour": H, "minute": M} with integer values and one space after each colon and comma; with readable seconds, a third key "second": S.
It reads {"hour": 9, "minute": 17}
